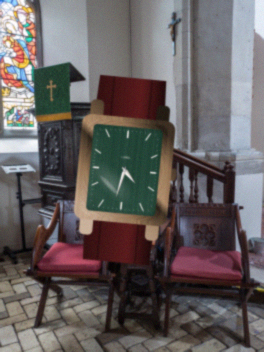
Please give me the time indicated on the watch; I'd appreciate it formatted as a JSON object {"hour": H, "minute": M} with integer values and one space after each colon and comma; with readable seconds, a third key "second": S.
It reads {"hour": 4, "minute": 32}
